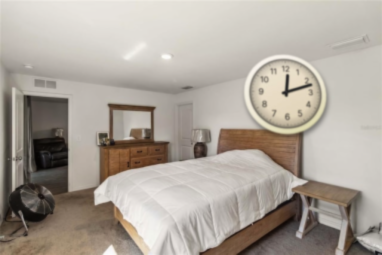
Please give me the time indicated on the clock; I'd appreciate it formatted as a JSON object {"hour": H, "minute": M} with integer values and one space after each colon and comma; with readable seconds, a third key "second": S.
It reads {"hour": 12, "minute": 12}
